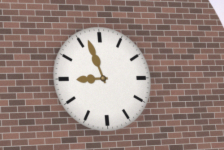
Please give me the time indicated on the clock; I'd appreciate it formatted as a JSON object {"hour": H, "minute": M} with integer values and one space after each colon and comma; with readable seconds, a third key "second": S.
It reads {"hour": 8, "minute": 57}
